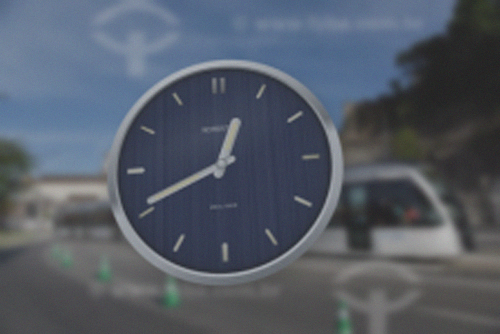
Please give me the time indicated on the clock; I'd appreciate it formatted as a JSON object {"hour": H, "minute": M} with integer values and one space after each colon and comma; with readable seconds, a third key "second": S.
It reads {"hour": 12, "minute": 41}
